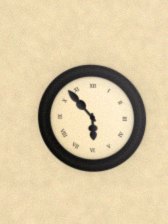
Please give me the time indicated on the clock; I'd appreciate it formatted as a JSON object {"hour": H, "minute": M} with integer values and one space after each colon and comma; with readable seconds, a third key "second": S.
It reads {"hour": 5, "minute": 53}
